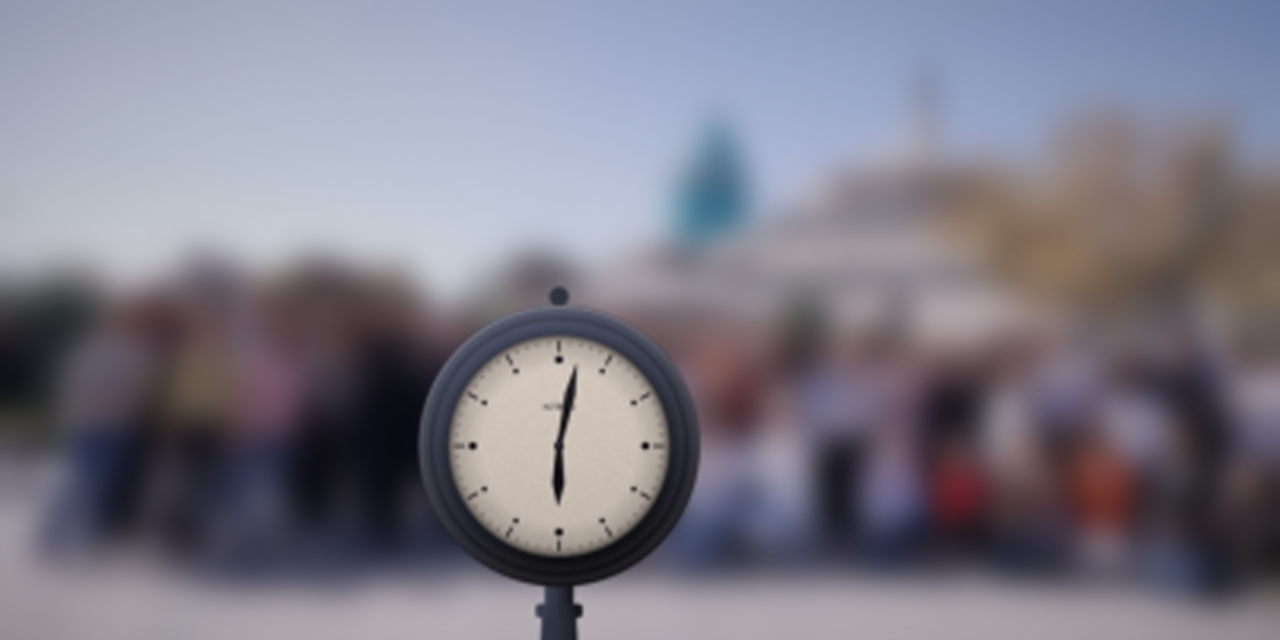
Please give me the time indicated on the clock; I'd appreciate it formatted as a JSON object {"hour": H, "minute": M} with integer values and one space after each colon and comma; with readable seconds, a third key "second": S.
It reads {"hour": 6, "minute": 2}
